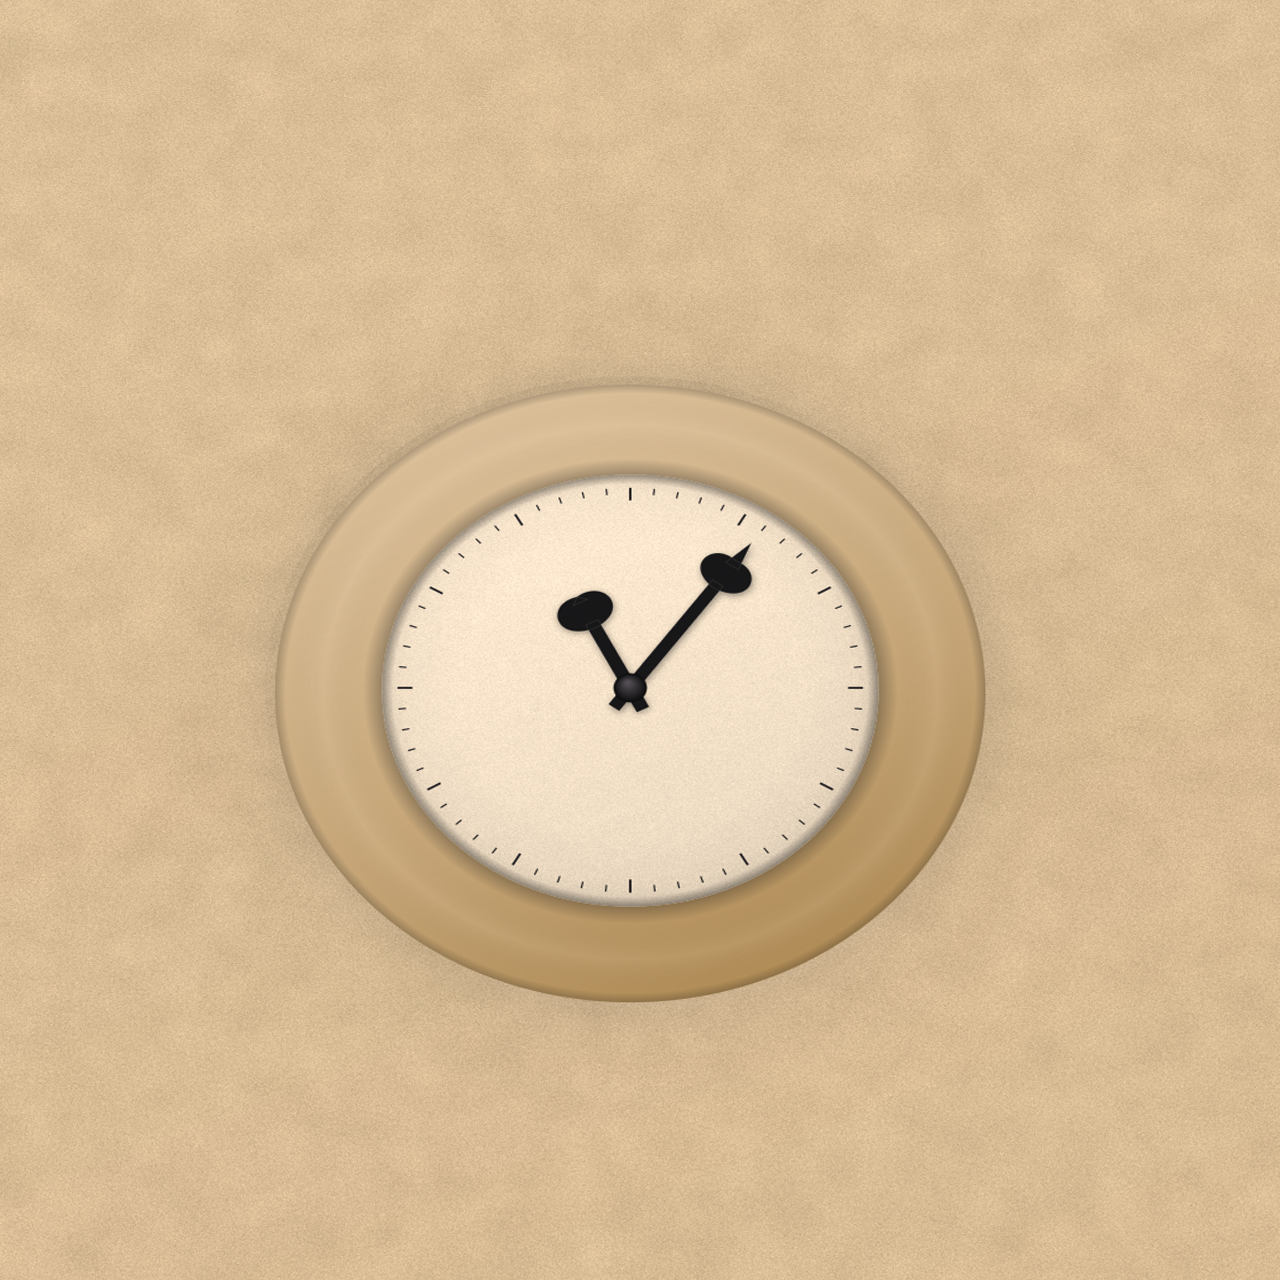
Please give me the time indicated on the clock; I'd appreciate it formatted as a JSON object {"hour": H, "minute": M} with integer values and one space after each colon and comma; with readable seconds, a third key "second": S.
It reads {"hour": 11, "minute": 6}
